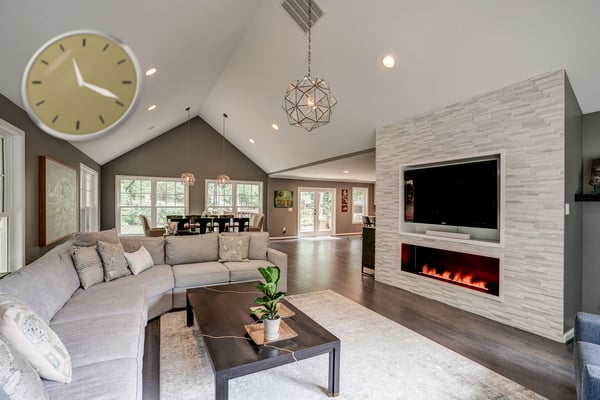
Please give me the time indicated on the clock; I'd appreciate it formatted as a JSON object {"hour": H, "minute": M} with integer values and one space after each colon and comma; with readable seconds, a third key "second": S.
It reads {"hour": 11, "minute": 19}
